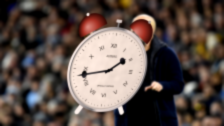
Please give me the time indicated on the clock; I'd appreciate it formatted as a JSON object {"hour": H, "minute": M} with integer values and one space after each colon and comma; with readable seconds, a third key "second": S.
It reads {"hour": 1, "minute": 43}
